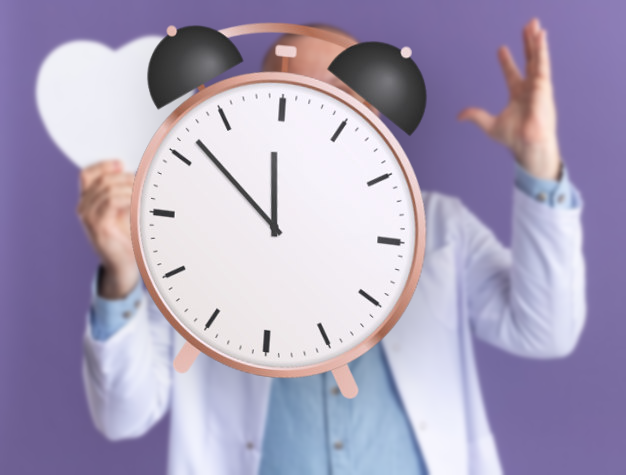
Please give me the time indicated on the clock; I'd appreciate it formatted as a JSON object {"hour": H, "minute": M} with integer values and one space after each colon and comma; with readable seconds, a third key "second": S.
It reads {"hour": 11, "minute": 52}
